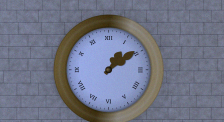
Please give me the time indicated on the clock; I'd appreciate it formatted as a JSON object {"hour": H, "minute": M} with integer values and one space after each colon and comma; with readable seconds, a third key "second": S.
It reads {"hour": 1, "minute": 9}
